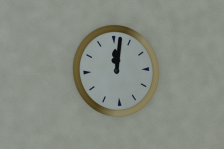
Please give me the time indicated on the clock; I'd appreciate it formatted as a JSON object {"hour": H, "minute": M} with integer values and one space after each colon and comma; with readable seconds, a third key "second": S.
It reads {"hour": 12, "minute": 2}
